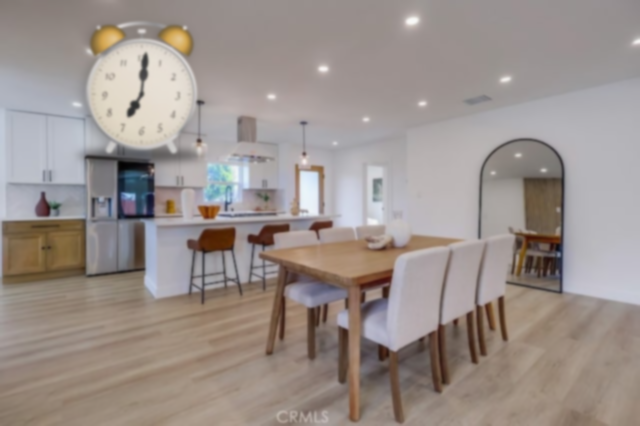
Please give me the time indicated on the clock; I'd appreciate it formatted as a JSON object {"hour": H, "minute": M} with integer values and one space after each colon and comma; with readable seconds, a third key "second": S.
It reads {"hour": 7, "minute": 1}
